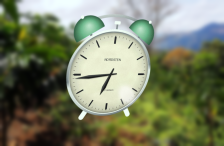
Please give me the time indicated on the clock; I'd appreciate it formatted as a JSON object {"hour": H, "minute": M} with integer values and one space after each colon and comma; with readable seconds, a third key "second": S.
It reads {"hour": 6, "minute": 44}
